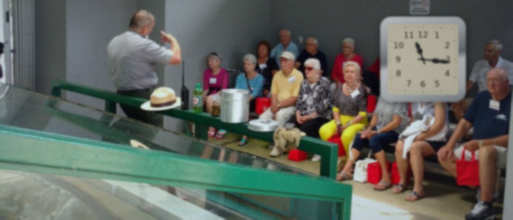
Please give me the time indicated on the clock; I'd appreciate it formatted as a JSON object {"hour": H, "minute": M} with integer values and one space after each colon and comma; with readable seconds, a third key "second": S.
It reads {"hour": 11, "minute": 16}
